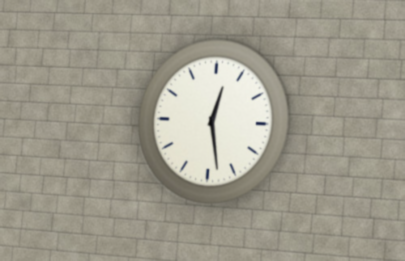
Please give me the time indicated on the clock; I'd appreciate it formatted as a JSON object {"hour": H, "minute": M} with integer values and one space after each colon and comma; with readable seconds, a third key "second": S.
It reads {"hour": 12, "minute": 28}
